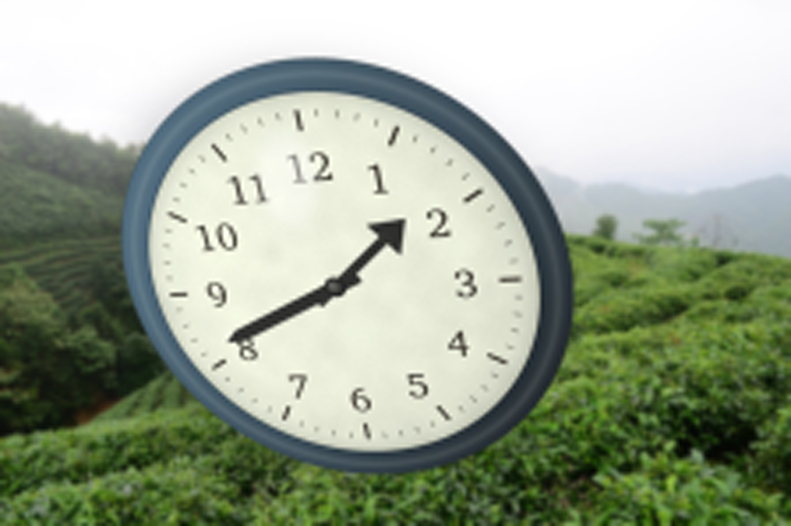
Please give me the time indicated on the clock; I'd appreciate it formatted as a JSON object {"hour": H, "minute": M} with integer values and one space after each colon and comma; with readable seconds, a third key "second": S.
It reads {"hour": 1, "minute": 41}
